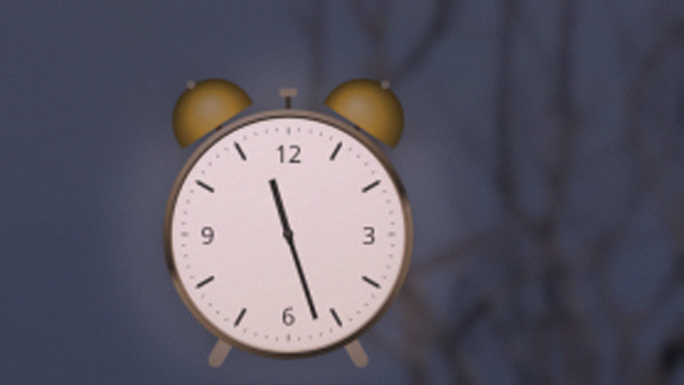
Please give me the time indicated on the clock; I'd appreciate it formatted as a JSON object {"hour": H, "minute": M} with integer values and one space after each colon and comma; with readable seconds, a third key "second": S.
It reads {"hour": 11, "minute": 27}
